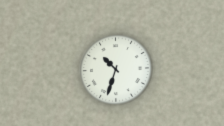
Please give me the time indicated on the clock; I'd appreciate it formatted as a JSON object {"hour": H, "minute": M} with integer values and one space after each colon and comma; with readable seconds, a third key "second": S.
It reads {"hour": 10, "minute": 33}
